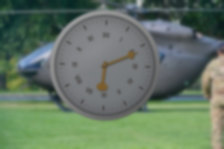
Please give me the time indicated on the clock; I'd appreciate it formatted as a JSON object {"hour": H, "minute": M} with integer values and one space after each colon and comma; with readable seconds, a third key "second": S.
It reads {"hour": 6, "minute": 11}
